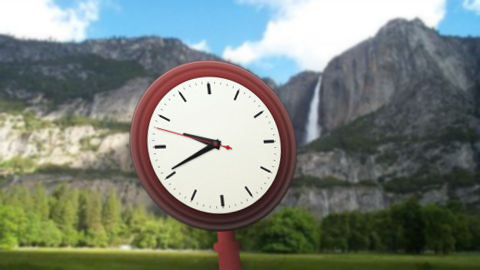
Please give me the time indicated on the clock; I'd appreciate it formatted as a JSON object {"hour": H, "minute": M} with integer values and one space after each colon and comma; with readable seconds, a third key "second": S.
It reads {"hour": 9, "minute": 40, "second": 48}
